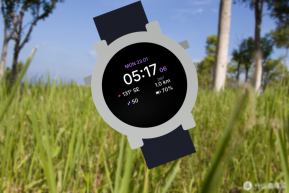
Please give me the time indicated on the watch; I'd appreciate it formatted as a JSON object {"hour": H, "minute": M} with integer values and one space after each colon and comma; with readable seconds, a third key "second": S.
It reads {"hour": 5, "minute": 17}
